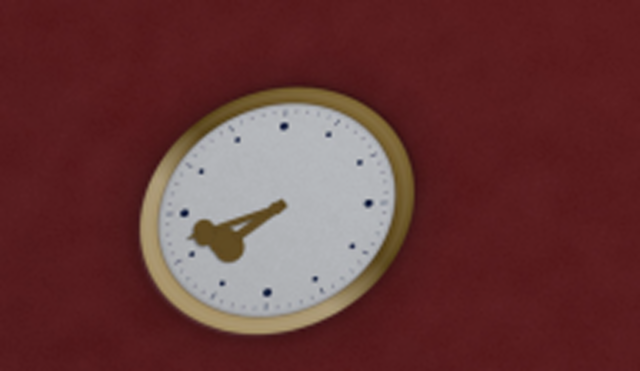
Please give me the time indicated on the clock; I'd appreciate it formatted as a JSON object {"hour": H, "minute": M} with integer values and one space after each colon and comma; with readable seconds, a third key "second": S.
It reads {"hour": 7, "minute": 42}
